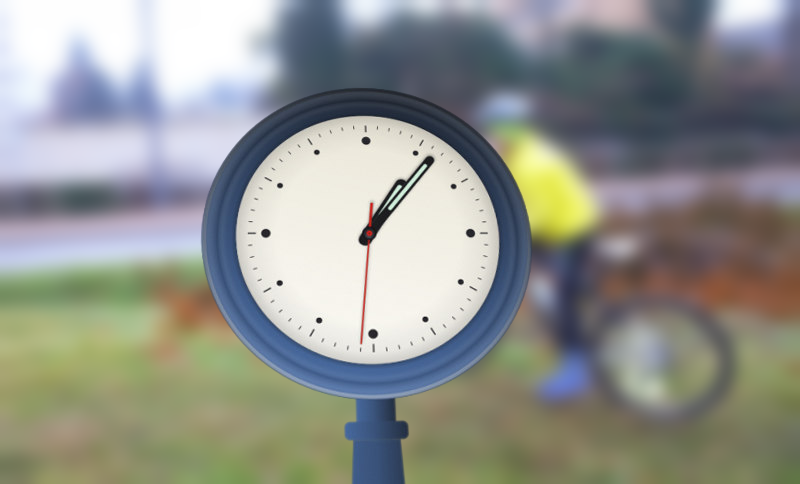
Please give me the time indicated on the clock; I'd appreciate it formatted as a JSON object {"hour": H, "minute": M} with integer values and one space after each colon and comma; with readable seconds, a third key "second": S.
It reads {"hour": 1, "minute": 6, "second": 31}
